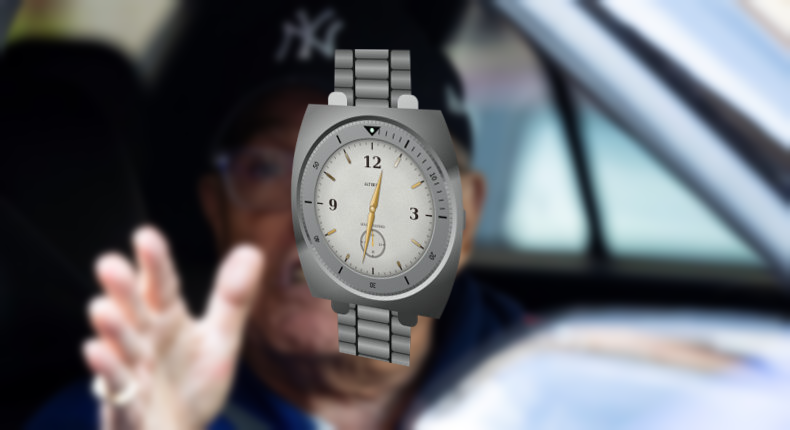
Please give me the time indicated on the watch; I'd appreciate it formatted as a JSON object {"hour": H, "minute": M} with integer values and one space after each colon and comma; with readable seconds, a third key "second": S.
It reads {"hour": 12, "minute": 32}
